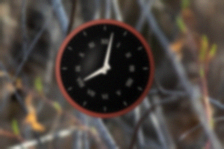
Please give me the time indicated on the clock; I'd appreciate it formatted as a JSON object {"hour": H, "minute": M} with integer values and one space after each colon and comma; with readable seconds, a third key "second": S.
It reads {"hour": 8, "minute": 2}
